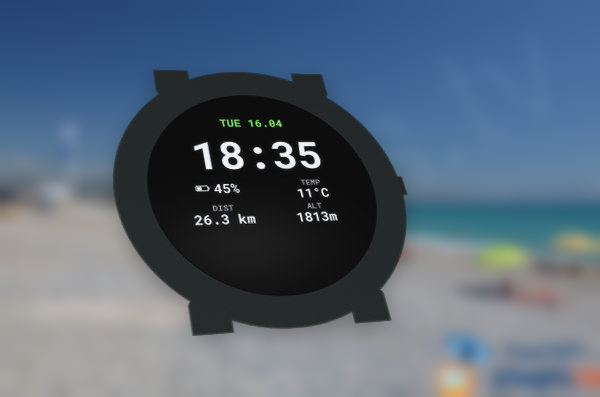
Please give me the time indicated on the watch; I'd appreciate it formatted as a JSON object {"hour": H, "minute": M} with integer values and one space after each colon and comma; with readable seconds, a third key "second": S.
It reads {"hour": 18, "minute": 35}
